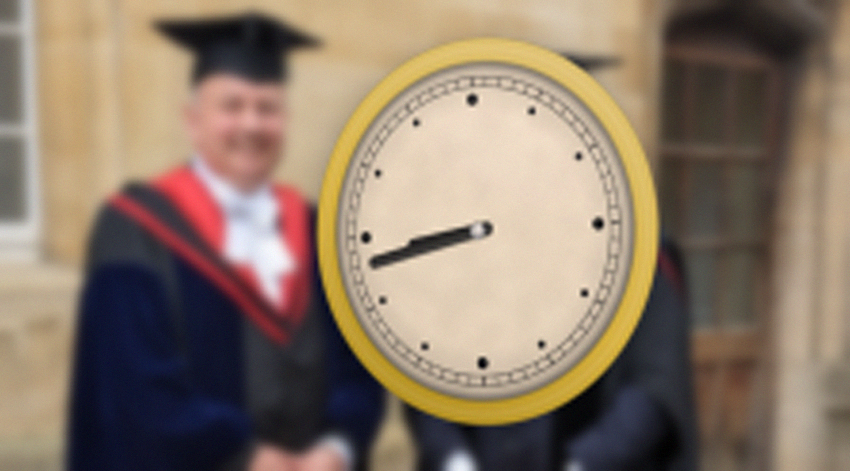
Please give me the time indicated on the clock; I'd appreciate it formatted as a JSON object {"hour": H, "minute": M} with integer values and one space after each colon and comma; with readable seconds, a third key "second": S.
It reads {"hour": 8, "minute": 43}
